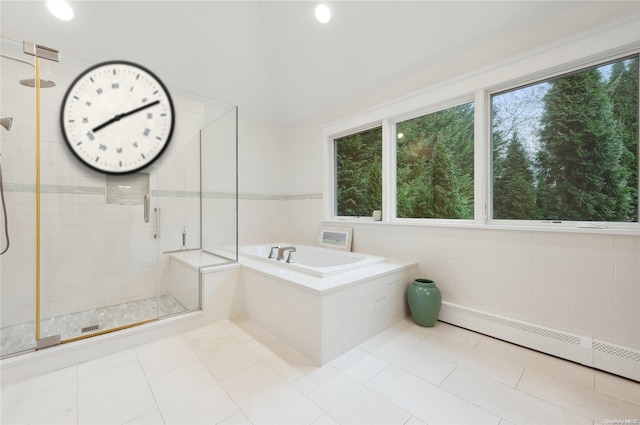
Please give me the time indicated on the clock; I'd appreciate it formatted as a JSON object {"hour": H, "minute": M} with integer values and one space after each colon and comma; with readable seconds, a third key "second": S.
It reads {"hour": 8, "minute": 12}
